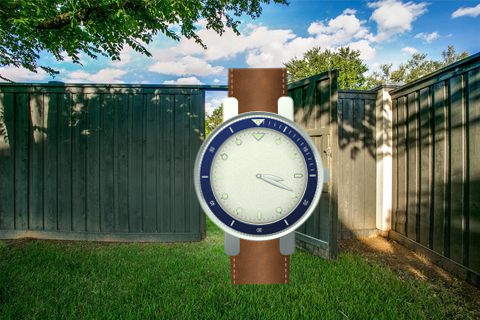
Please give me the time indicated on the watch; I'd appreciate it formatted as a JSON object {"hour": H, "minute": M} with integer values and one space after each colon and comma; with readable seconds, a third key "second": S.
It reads {"hour": 3, "minute": 19}
